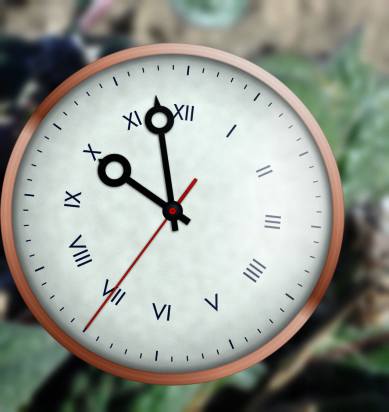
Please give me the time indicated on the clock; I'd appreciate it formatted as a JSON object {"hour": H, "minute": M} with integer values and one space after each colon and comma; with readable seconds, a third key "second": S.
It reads {"hour": 9, "minute": 57, "second": 35}
